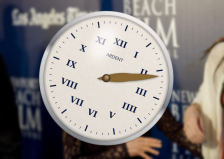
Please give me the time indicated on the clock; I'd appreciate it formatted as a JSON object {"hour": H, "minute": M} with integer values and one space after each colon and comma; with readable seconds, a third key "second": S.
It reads {"hour": 2, "minute": 11}
